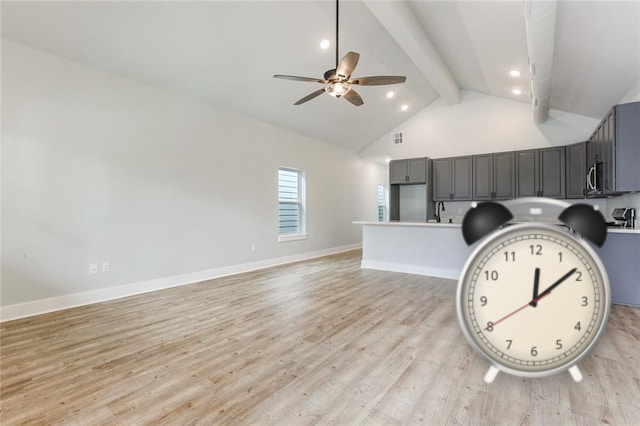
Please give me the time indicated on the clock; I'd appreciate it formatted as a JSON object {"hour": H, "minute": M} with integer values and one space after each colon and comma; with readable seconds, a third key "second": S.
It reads {"hour": 12, "minute": 8, "second": 40}
